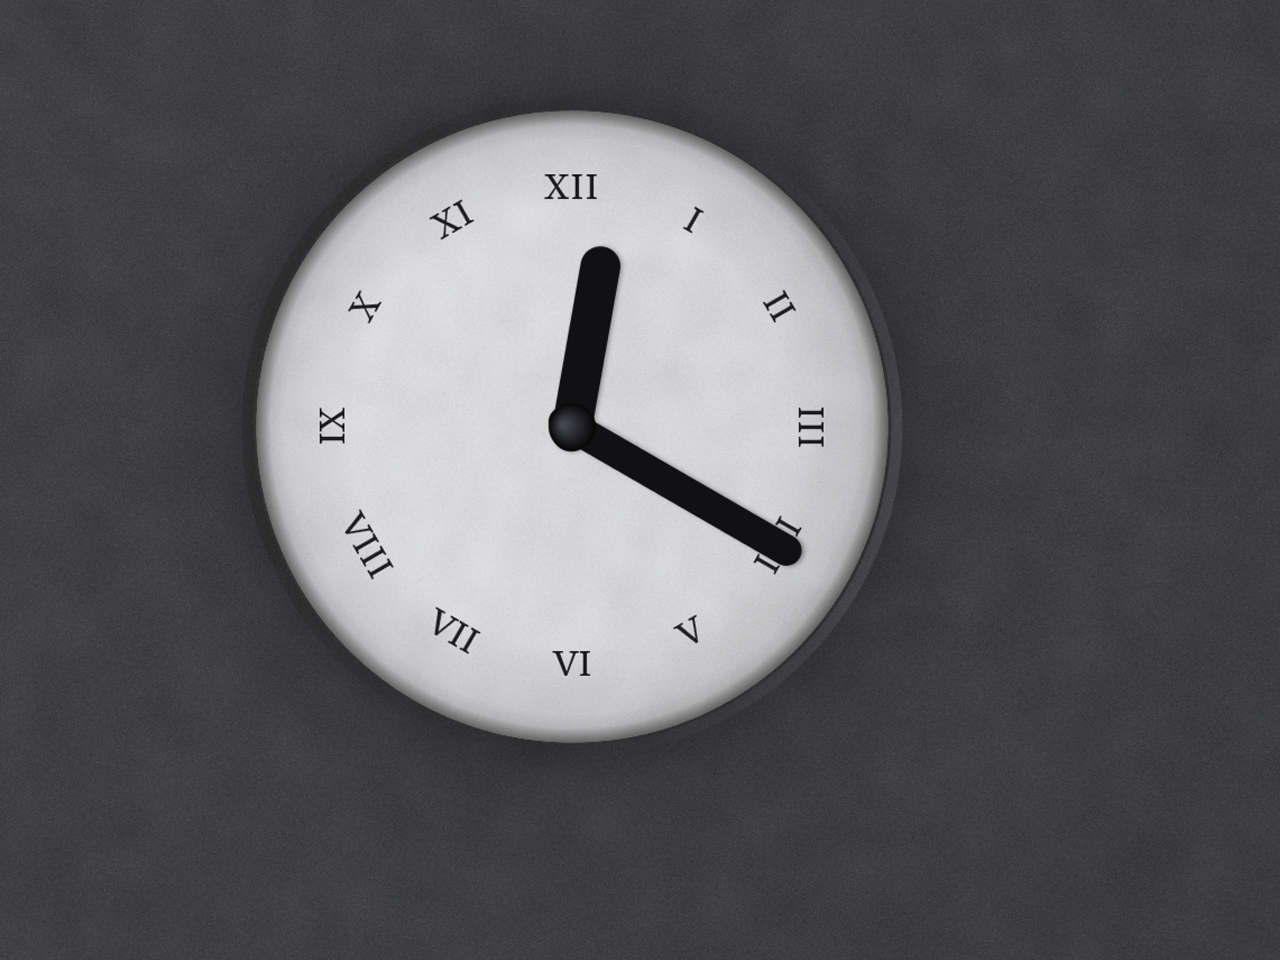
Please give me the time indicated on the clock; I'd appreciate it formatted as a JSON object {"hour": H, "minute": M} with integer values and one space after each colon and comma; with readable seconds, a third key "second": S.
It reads {"hour": 12, "minute": 20}
